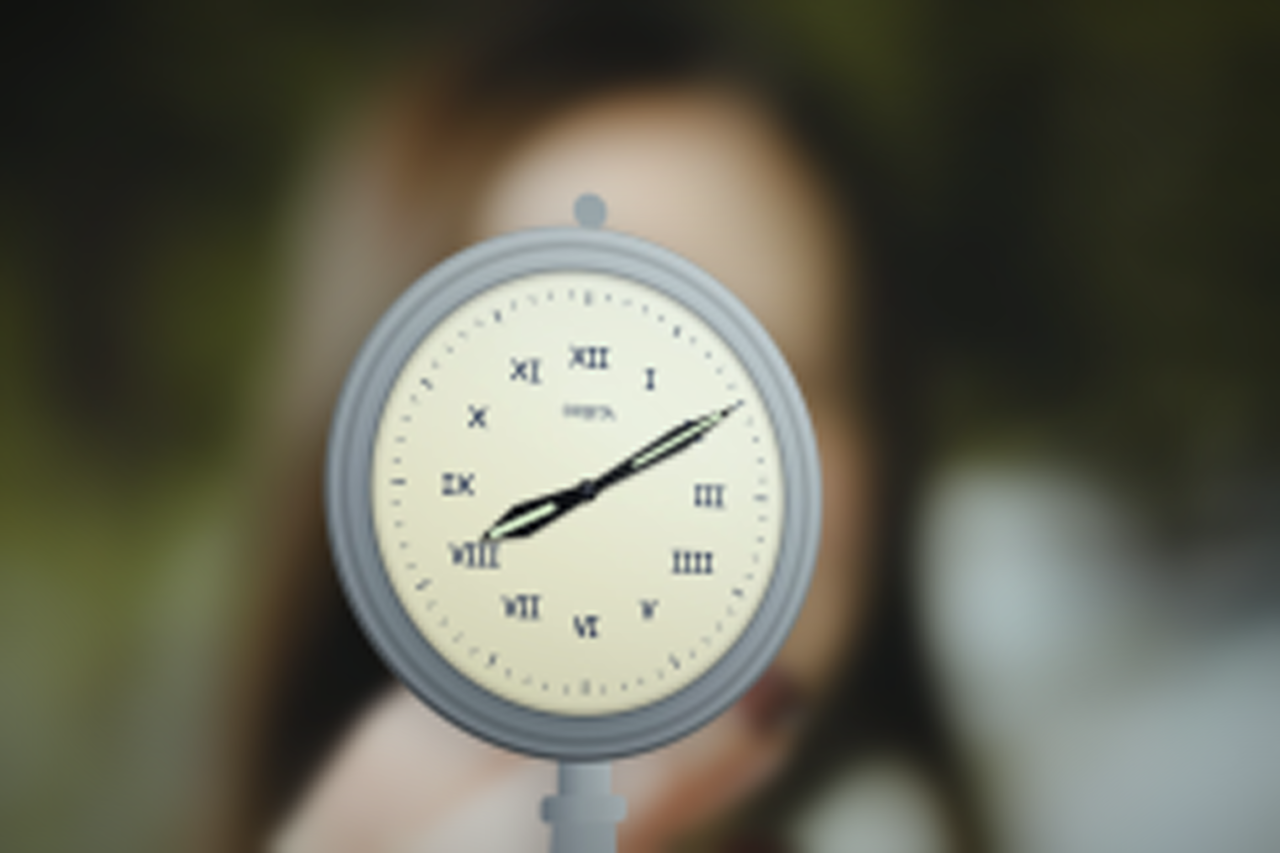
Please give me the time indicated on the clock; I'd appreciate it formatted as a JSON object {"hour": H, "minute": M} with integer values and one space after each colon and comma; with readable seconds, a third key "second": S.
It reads {"hour": 8, "minute": 10}
